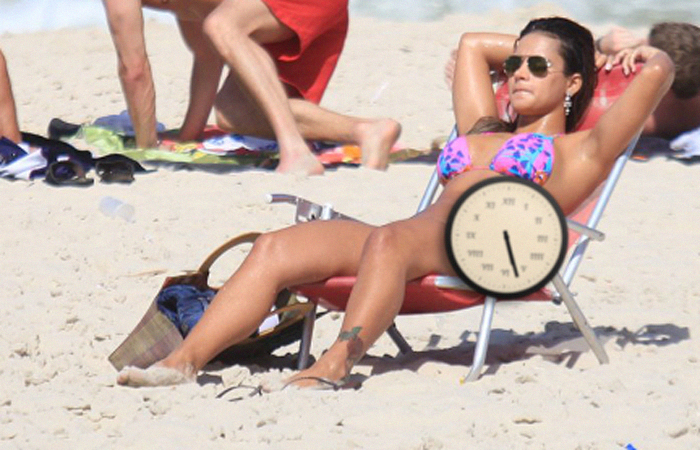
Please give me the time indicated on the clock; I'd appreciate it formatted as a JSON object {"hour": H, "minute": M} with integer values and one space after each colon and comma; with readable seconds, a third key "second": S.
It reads {"hour": 5, "minute": 27}
